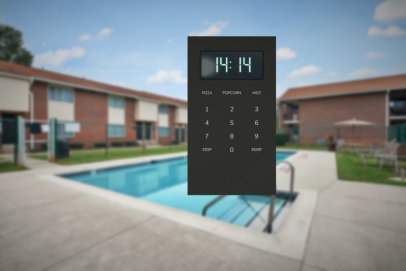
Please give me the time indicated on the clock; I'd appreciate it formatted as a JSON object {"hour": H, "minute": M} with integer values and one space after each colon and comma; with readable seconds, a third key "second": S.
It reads {"hour": 14, "minute": 14}
